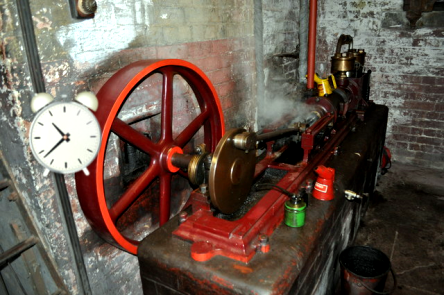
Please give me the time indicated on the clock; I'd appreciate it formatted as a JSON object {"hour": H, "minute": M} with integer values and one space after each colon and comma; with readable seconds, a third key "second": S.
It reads {"hour": 10, "minute": 38}
